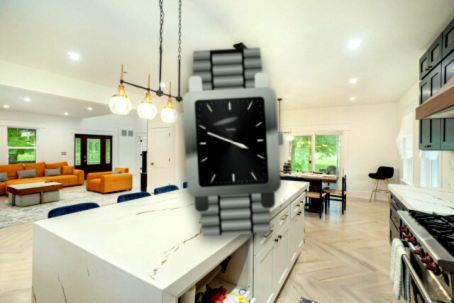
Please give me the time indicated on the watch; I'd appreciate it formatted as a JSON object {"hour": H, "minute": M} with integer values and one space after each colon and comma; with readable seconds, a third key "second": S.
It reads {"hour": 3, "minute": 49}
